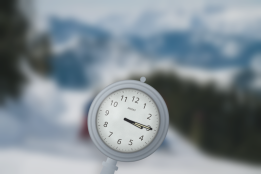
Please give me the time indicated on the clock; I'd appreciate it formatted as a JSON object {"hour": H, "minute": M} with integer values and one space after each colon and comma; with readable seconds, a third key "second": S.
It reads {"hour": 3, "minute": 15}
